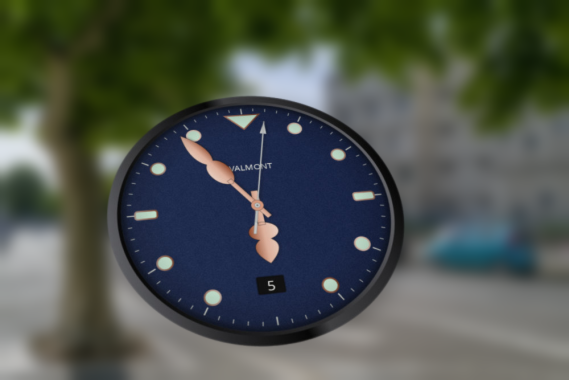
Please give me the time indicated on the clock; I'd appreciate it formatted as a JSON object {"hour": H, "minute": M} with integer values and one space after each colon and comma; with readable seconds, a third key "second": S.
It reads {"hour": 5, "minute": 54, "second": 2}
